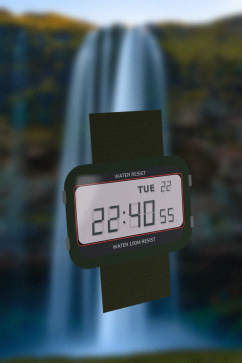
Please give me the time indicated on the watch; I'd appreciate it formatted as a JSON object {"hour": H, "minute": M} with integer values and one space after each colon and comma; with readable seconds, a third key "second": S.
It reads {"hour": 22, "minute": 40, "second": 55}
